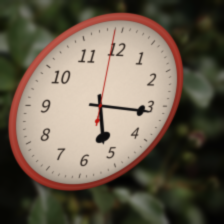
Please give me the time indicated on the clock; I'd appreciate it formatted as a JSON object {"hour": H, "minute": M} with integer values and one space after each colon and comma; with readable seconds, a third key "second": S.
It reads {"hour": 5, "minute": 15, "second": 59}
